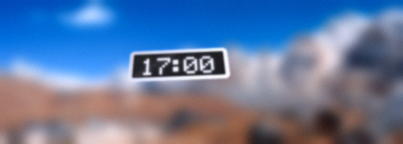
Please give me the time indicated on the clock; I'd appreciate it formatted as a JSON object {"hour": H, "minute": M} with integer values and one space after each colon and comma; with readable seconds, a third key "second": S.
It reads {"hour": 17, "minute": 0}
